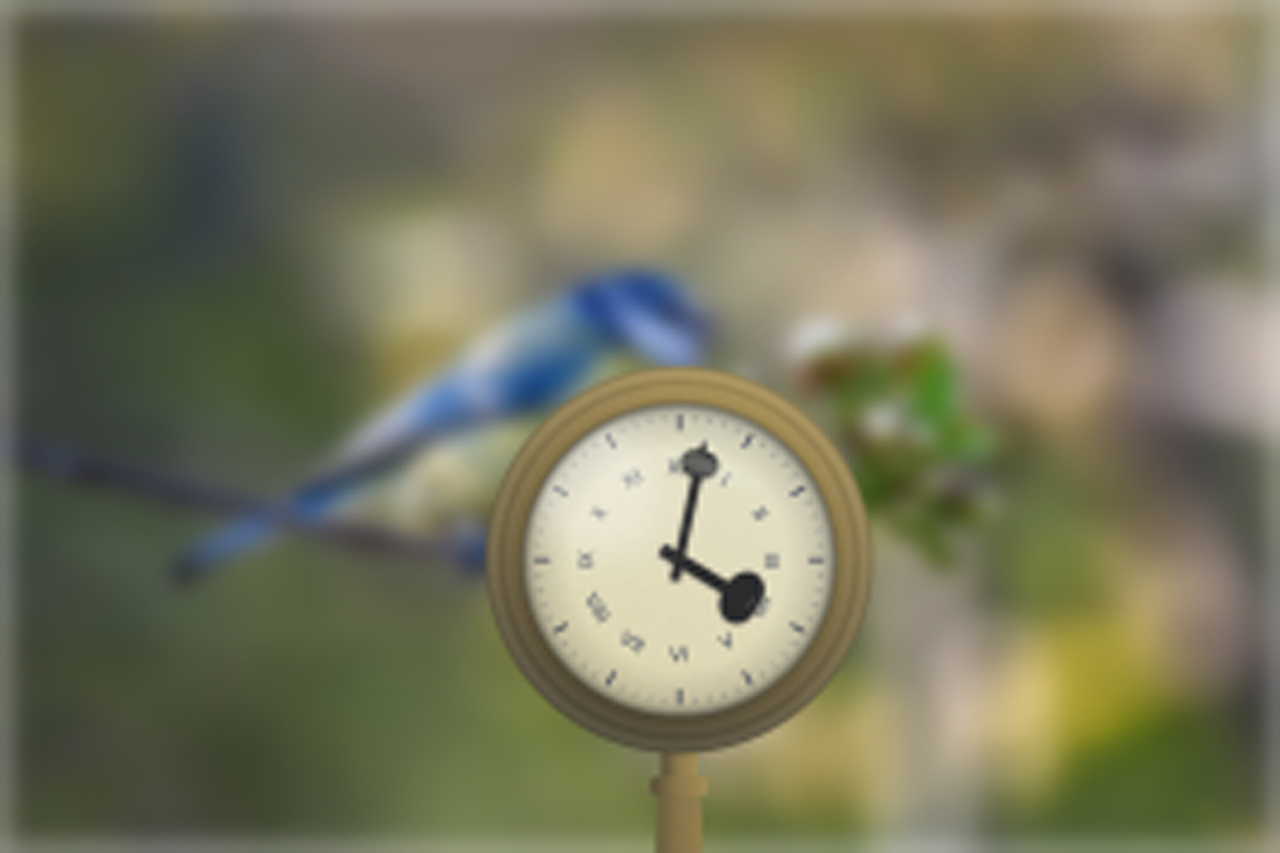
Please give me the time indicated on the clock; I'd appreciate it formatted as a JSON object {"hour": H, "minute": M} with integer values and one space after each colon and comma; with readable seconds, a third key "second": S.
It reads {"hour": 4, "minute": 2}
